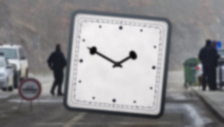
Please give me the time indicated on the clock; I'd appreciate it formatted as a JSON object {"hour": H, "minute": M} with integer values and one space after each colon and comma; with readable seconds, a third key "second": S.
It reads {"hour": 1, "minute": 49}
